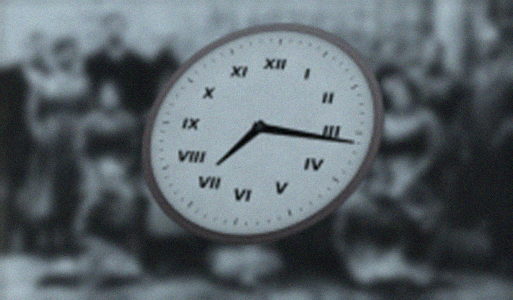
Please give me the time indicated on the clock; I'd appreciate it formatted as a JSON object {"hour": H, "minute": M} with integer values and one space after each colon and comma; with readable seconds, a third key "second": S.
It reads {"hour": 7, "minute": 16}
